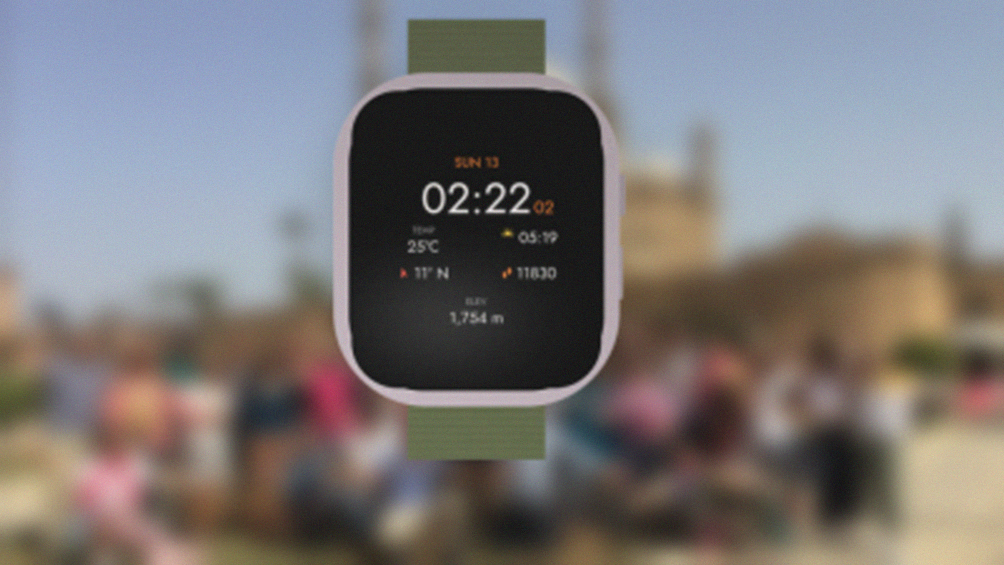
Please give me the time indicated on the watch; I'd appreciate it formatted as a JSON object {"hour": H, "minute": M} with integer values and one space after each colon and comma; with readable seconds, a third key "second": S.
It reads {"hour": 2, "minute": 22}
